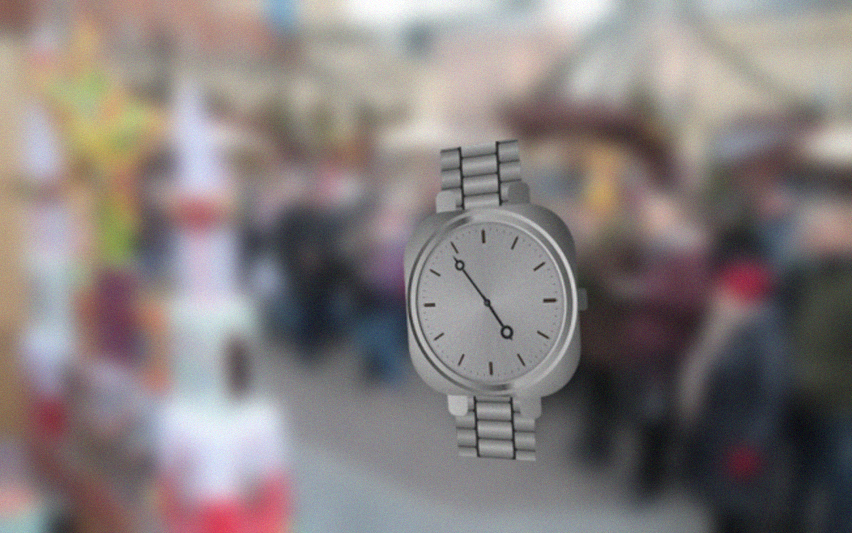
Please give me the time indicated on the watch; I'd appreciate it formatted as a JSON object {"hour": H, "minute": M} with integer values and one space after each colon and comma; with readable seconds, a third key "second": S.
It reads {"hour": 4, "minute": 54}
